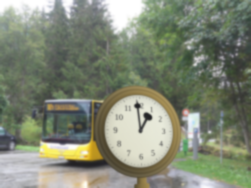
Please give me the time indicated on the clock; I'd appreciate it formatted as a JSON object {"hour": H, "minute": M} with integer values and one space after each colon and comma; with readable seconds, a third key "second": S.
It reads {"hour": 12, "minute": 59}
